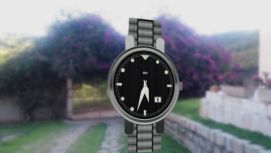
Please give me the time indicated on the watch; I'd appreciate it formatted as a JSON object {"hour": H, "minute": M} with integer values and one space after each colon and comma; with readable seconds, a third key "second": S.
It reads {"hour": 5, "minute": 33}
